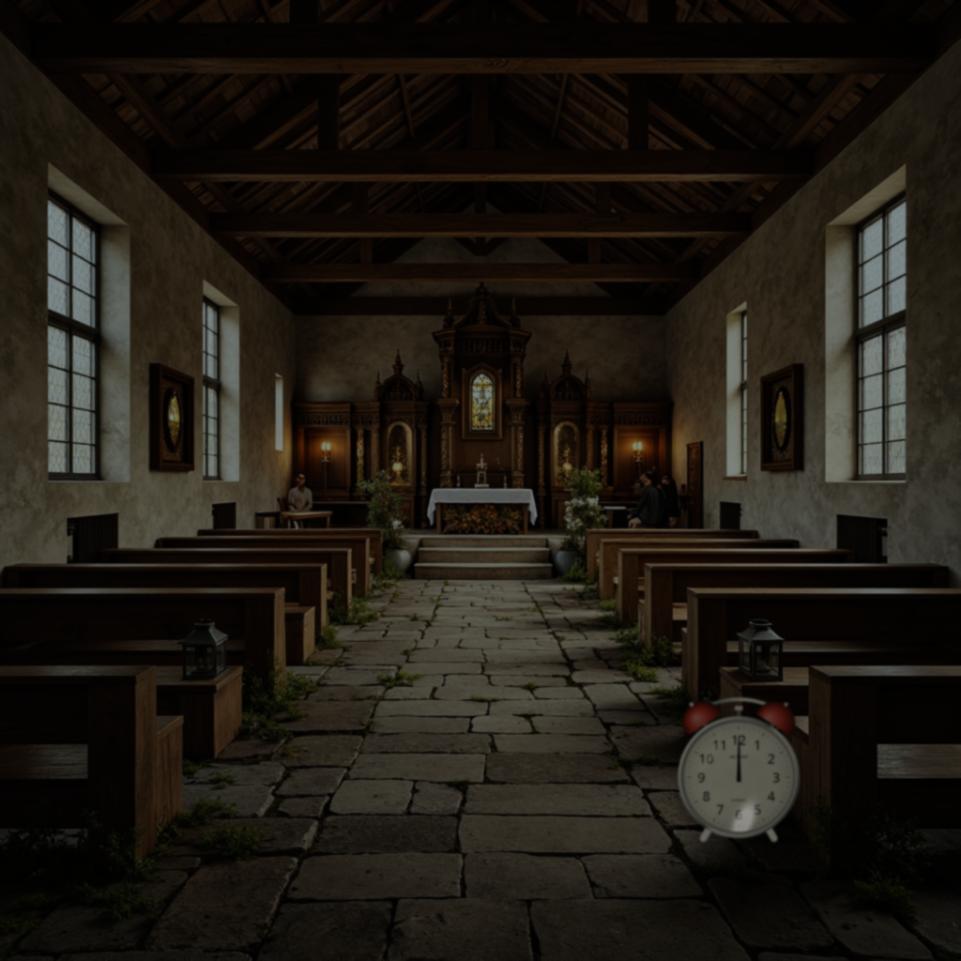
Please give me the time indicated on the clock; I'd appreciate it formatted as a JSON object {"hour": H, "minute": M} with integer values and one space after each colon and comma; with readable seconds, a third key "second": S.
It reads {"hour": 12, "minute": 0}
